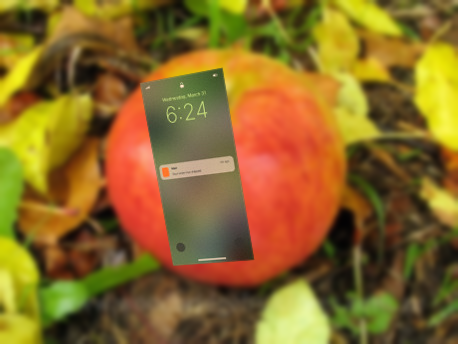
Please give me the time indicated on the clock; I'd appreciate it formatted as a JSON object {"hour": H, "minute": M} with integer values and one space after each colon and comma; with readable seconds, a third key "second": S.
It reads {"hour": 6, "minute": 24}
